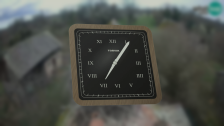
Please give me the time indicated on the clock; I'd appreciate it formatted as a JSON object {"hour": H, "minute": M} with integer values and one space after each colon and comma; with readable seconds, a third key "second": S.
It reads {"hour": 7, "minute": 6}
